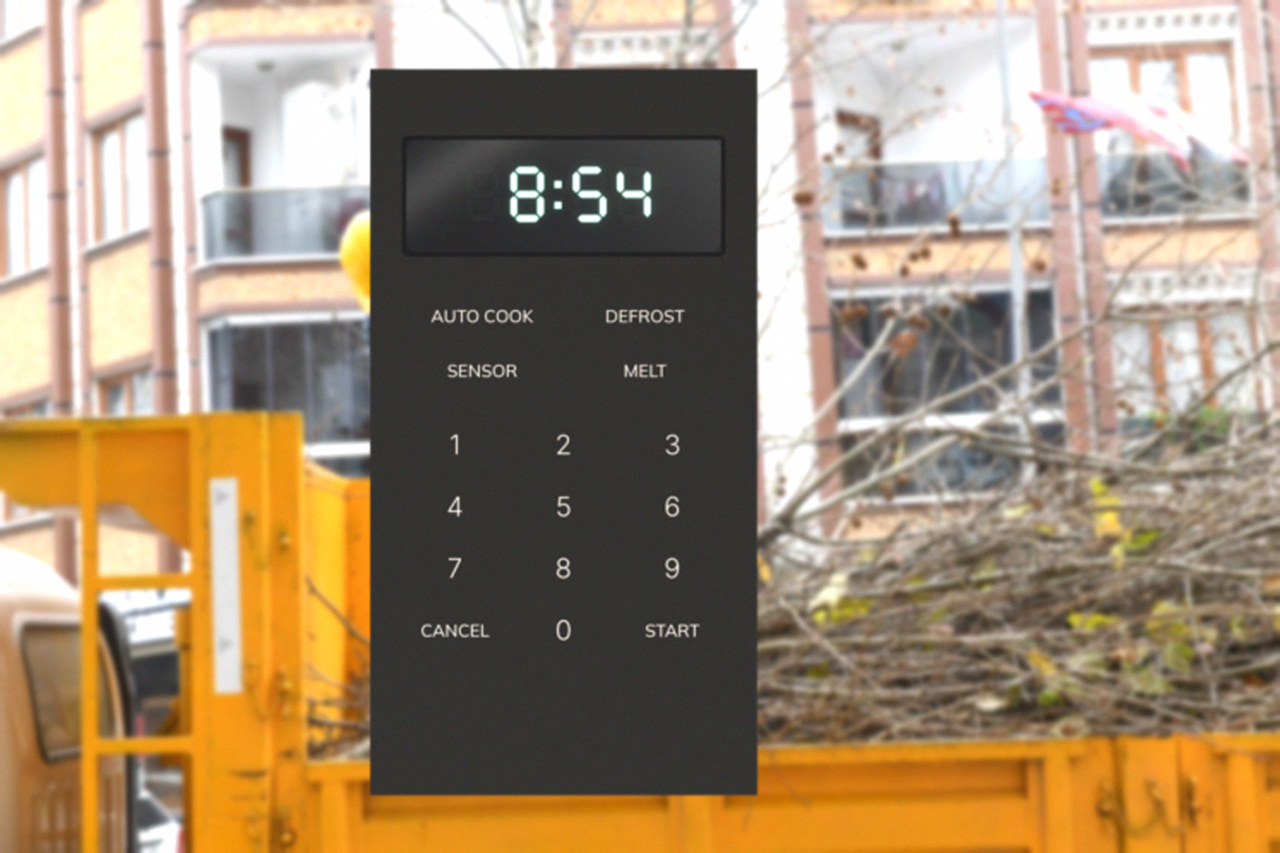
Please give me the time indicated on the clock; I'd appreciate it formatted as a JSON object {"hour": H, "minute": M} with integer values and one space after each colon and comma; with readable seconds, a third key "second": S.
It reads {"hour": 8, "minute": 54}
